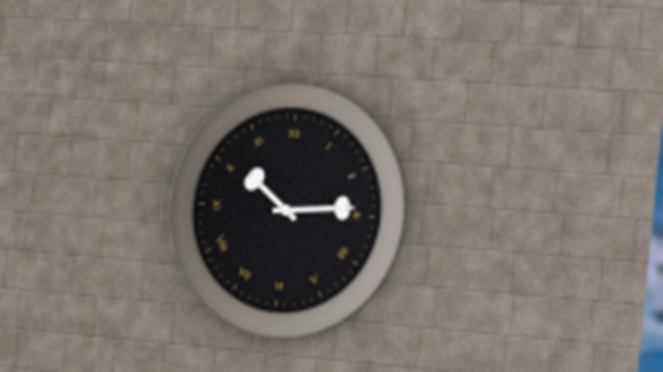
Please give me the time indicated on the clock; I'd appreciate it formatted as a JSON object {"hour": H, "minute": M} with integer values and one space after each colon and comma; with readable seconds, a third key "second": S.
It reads {"hour": 10, "minute": 14}
